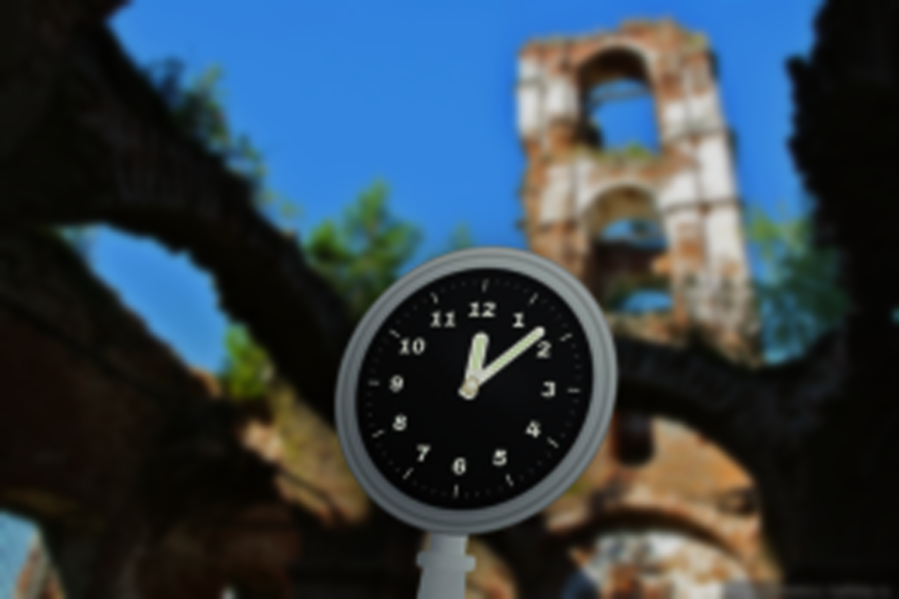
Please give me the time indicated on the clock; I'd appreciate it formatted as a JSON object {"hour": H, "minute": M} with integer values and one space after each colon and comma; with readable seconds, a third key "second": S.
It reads {"hour": 12, "minute": 8}
